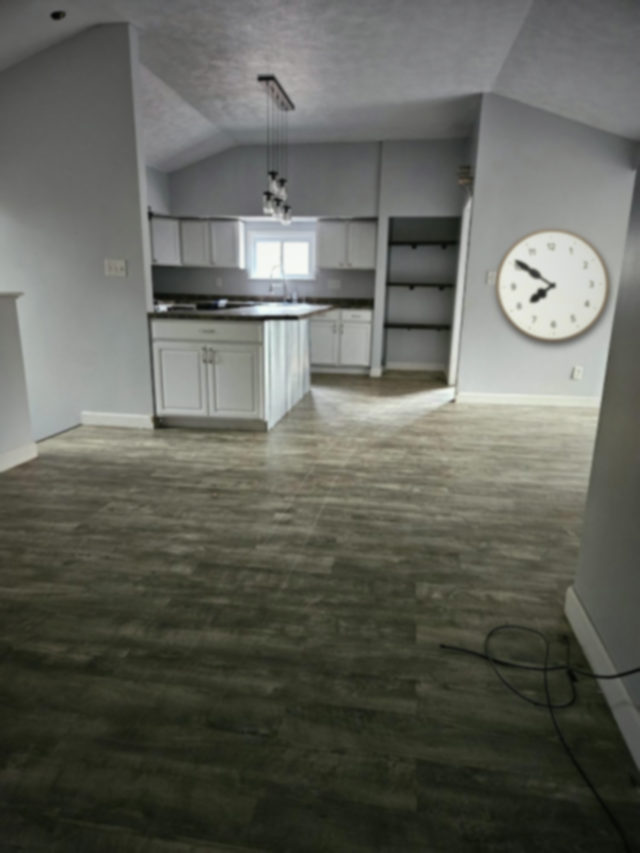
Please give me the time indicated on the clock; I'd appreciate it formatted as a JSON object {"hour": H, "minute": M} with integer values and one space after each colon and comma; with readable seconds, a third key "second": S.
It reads {"hour": 7, "minute": 51}
